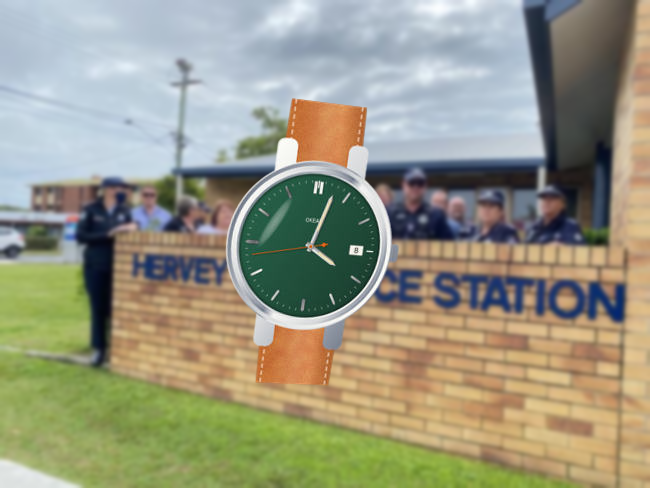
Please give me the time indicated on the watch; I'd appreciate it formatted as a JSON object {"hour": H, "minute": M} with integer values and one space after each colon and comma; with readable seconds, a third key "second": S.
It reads {"hour": 4, "minute": 2, "second": 43}
